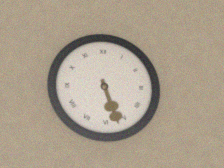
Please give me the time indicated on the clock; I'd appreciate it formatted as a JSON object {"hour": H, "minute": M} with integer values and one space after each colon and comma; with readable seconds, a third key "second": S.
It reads {"hour": 5, "minute": 27}
